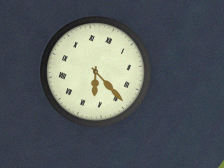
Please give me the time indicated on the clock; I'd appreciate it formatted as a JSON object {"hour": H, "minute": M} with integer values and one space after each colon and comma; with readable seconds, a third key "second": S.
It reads {"hour": 5, "minute": 19}
